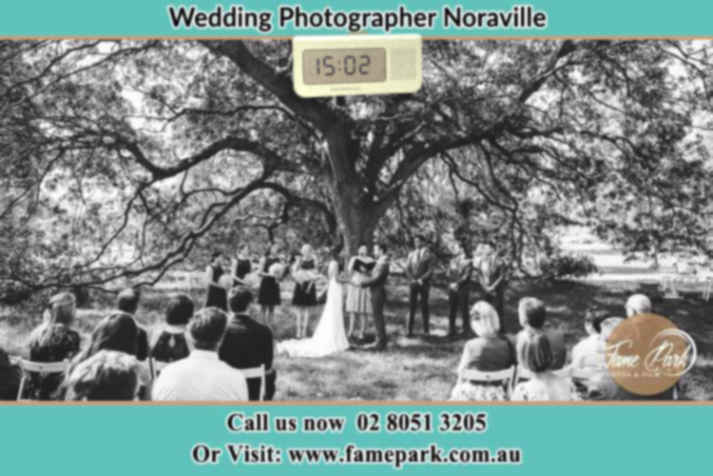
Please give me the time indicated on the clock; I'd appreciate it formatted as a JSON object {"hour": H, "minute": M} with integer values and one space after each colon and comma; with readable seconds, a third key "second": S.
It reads {"hour": 15, "minute": 2}
